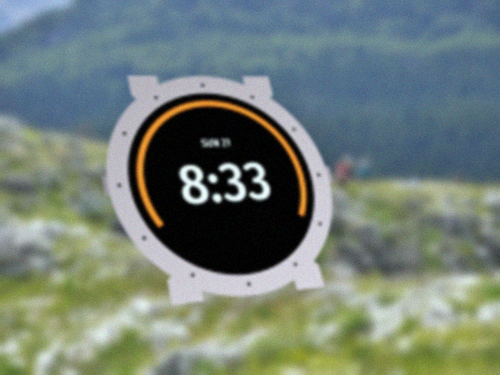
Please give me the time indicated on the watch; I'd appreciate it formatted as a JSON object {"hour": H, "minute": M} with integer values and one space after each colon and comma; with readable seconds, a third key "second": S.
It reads {"hour": 8, "minute": 33}
